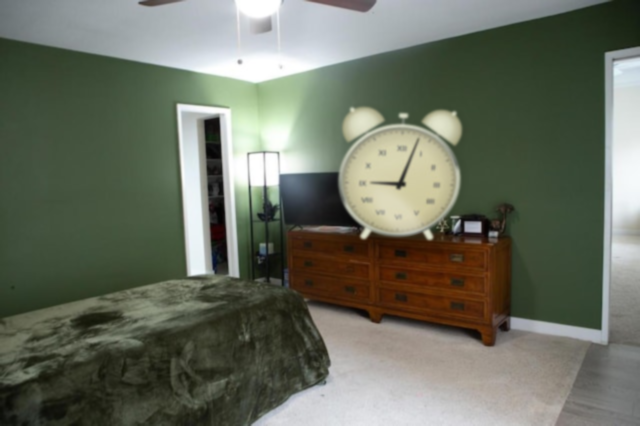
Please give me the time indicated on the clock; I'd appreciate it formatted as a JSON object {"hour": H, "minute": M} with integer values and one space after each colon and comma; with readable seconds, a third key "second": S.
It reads {"hour": 9, "minute": 3}
